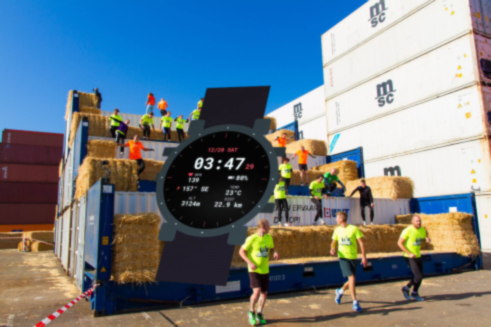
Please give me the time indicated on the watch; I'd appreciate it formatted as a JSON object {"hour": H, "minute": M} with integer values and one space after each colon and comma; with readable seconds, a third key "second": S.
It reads {"hour": 3, "minute": 47}
